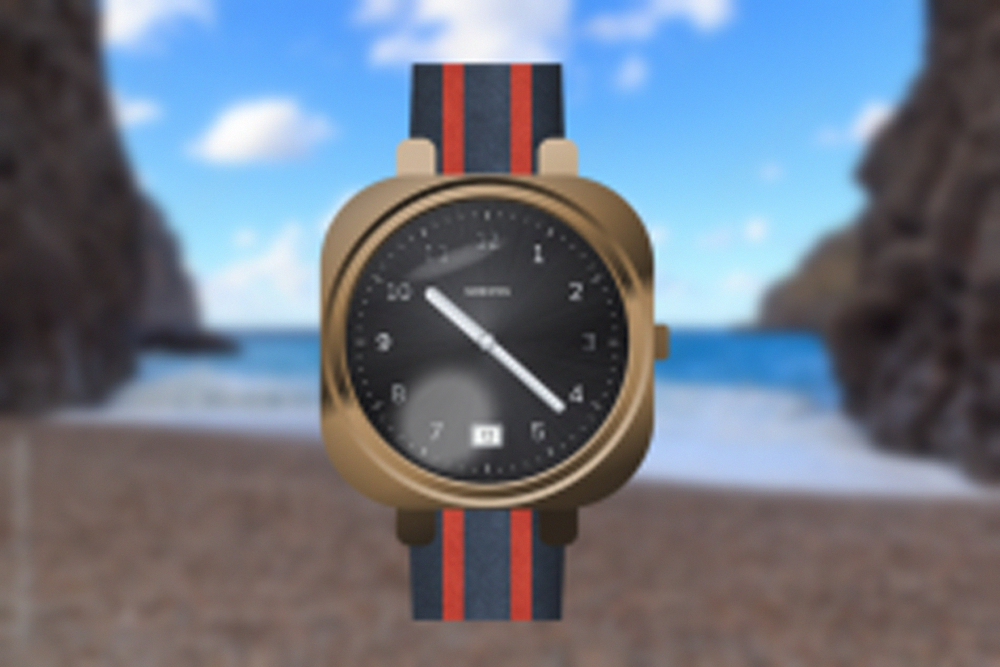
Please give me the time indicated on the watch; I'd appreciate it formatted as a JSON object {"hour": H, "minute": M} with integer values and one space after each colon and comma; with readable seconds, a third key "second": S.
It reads {"hour": 10, "minute": 22}
